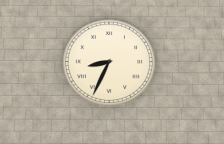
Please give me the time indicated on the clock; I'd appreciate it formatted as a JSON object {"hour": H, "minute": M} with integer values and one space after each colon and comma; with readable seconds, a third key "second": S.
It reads {"hour": 8, "minute": 34}
